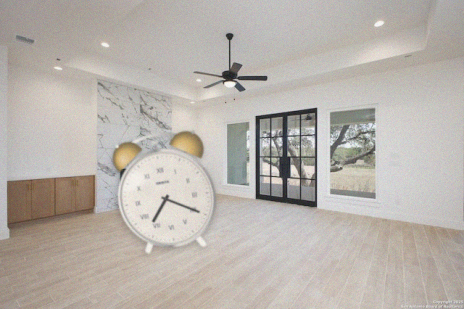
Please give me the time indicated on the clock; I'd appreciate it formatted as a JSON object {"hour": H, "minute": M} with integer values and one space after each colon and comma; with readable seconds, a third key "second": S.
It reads {"hour": 7, "minute": 20}
